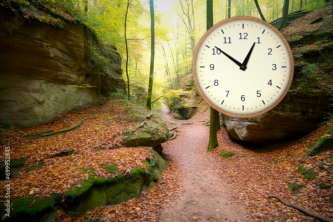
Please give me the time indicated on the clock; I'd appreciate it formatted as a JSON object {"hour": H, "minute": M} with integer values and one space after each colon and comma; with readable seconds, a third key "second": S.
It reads {"hour": 12, "minute": 51}
